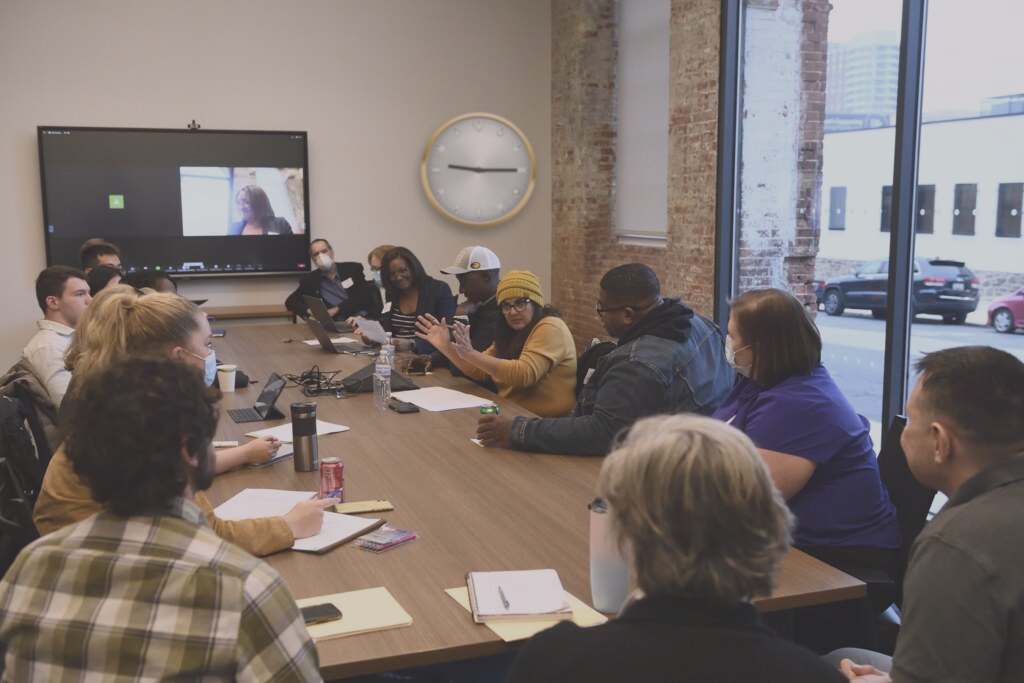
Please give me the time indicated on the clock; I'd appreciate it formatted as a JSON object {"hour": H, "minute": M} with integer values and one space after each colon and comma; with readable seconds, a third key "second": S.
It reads {"hour": 9, "minute": 15}
